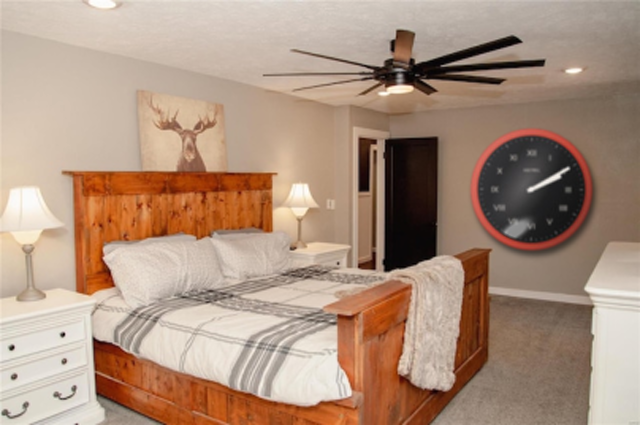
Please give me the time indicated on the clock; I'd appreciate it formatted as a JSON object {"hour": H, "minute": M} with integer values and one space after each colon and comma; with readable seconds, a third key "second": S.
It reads {"hour": 2, "minute": 10}
